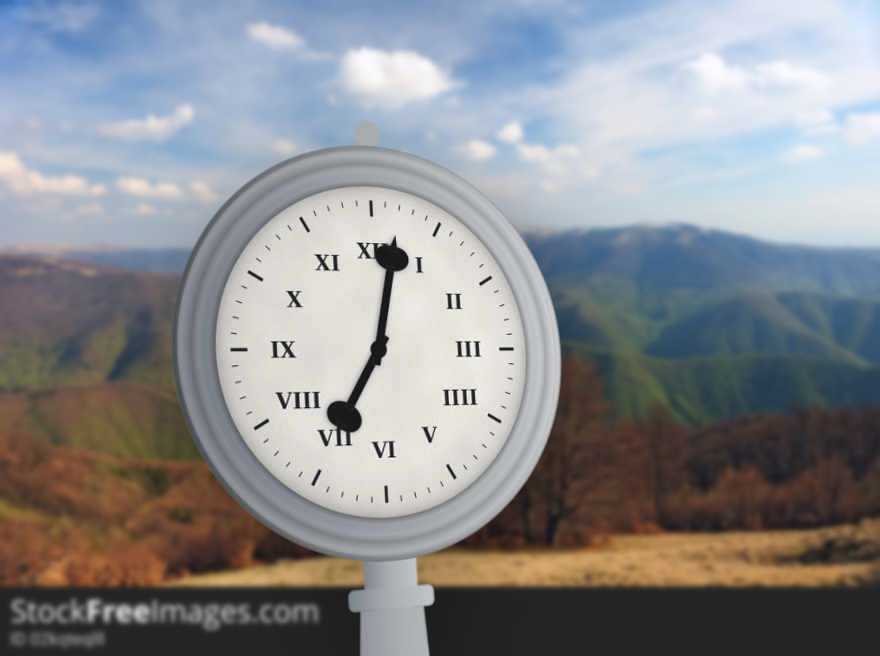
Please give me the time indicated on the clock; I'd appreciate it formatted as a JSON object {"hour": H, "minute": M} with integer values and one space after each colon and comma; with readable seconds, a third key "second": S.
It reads {"hour": 7, "minute": 2}
